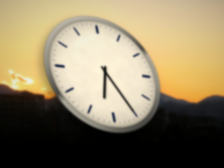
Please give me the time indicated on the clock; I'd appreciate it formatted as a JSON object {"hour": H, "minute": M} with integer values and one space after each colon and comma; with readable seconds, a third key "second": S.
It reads {"hour": 6, "minute": 25}
